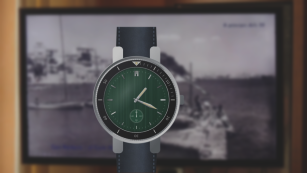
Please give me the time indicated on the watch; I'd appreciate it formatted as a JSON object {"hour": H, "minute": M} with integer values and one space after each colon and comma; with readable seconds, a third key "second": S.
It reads {"hour": 1, "minute": 19}
